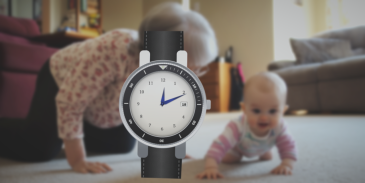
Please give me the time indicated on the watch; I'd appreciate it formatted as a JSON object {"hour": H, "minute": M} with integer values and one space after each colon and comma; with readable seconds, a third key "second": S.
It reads {"hour": 12, "minute": 11}
